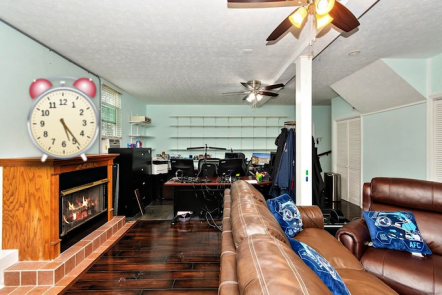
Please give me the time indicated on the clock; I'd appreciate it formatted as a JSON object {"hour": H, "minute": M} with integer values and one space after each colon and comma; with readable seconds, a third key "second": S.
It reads {"hour": 5, "minute": 24}
